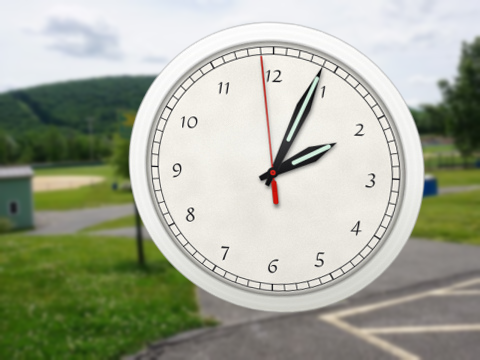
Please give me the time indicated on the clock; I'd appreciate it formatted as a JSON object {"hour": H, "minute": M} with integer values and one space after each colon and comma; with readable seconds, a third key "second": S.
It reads {"hour": 2, "minute": 3, "second": 59}
